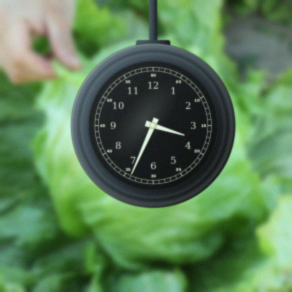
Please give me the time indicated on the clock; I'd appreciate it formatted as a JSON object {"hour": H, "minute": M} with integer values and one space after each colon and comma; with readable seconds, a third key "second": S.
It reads {"hour": 3, "minute": 34}
